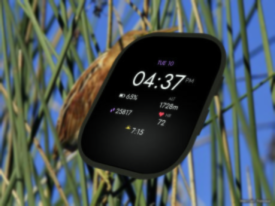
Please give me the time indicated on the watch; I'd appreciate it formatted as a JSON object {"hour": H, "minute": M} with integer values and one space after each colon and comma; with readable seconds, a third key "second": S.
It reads {"hour": 4, "minute": 37}
